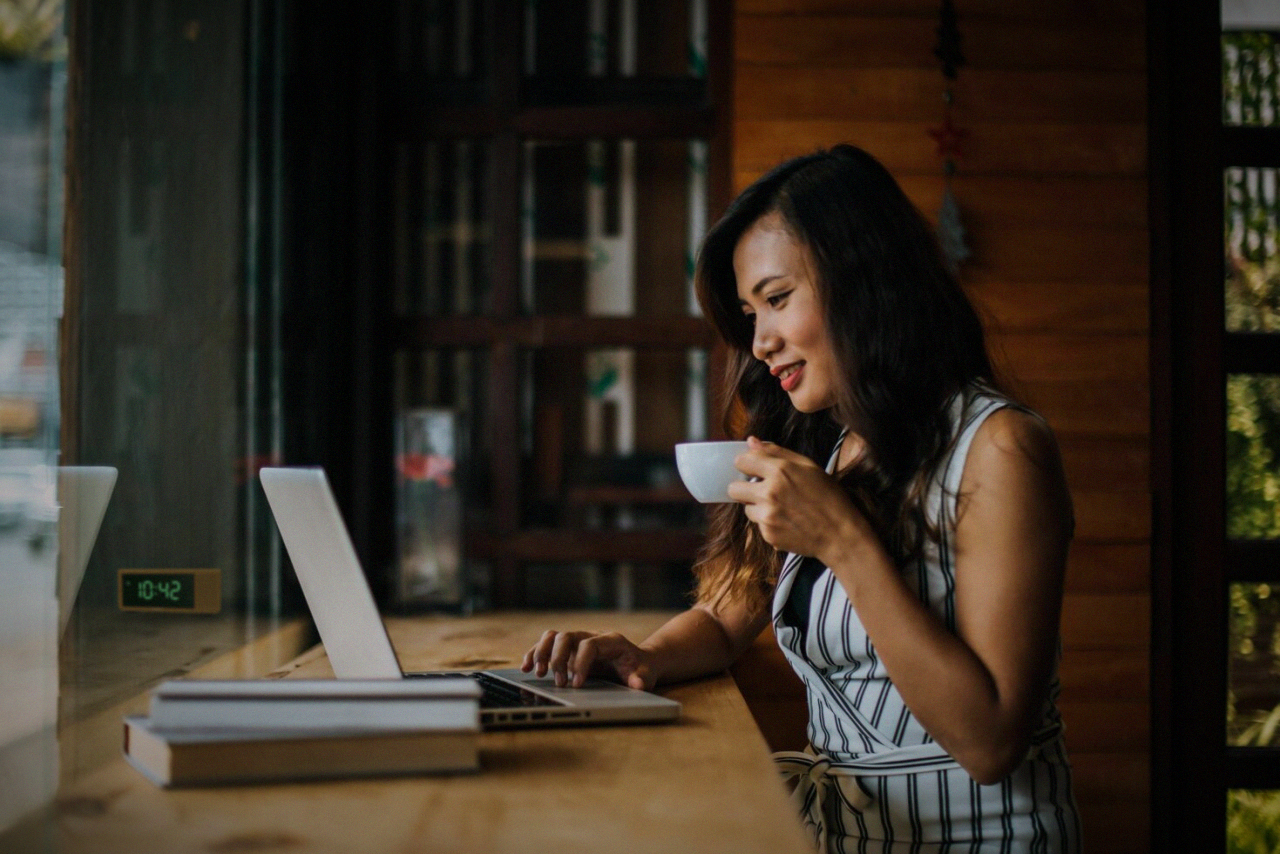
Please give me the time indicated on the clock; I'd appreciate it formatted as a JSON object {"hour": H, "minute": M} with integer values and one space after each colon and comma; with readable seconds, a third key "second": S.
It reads {"hour": 10, "minute": 42}
